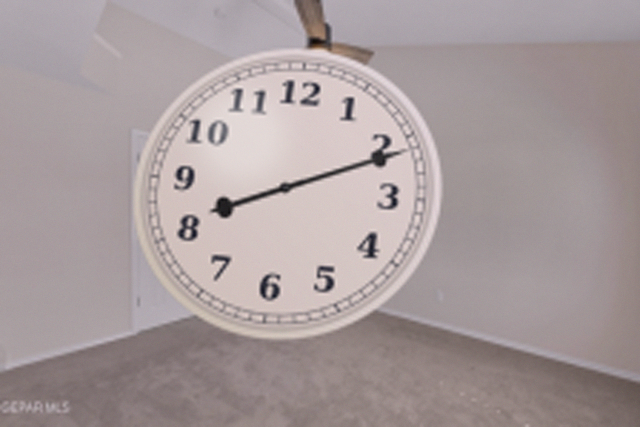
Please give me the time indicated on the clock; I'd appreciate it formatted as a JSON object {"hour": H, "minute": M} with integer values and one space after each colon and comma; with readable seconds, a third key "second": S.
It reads {"hour": 8, "minute": 11}
